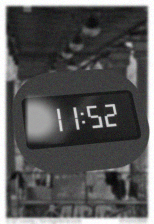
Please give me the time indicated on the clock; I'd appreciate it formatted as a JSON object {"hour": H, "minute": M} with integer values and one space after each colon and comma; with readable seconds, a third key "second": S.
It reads {"hour": 11, "minute": 52}
